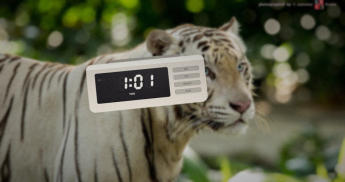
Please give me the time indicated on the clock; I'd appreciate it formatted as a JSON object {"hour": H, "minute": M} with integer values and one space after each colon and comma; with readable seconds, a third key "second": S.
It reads {"hour": 1, "minute": 1}
